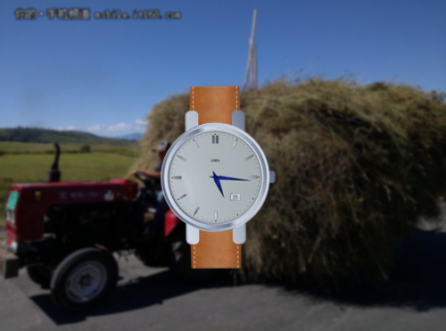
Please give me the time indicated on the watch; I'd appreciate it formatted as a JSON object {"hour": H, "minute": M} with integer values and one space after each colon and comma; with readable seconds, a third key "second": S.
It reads {"hour": 5, "minute": 16}
